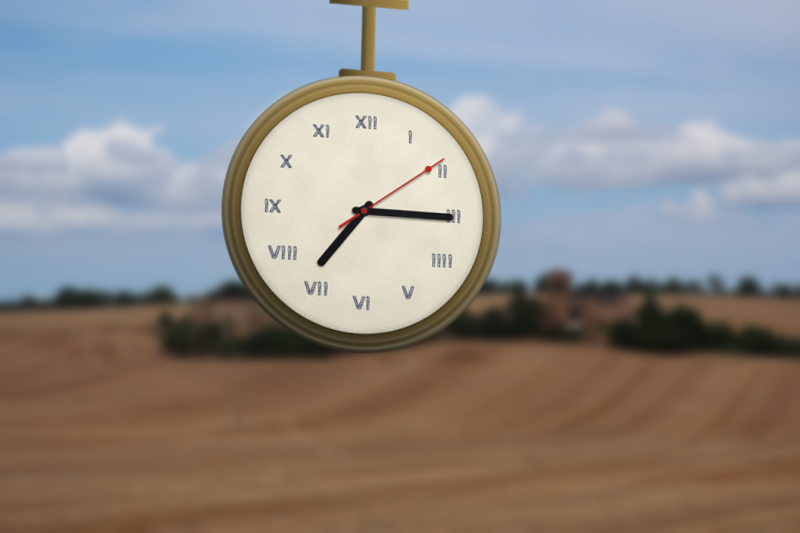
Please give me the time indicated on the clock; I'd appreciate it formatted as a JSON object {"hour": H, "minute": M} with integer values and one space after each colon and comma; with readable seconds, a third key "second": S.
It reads {"hour": 7, "minute": 15, "second": 9}
